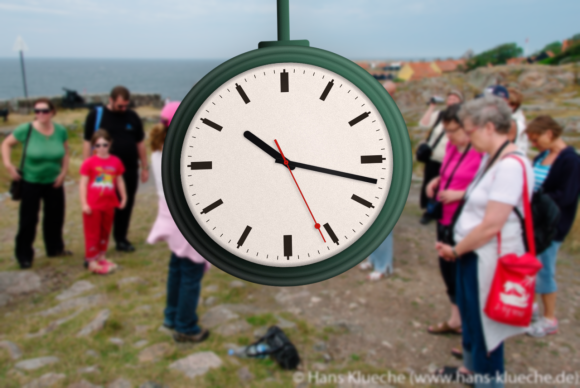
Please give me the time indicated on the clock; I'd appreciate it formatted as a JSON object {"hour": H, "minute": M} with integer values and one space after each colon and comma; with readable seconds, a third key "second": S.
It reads {"hour": 10, "minute": 17, "second": 26}
